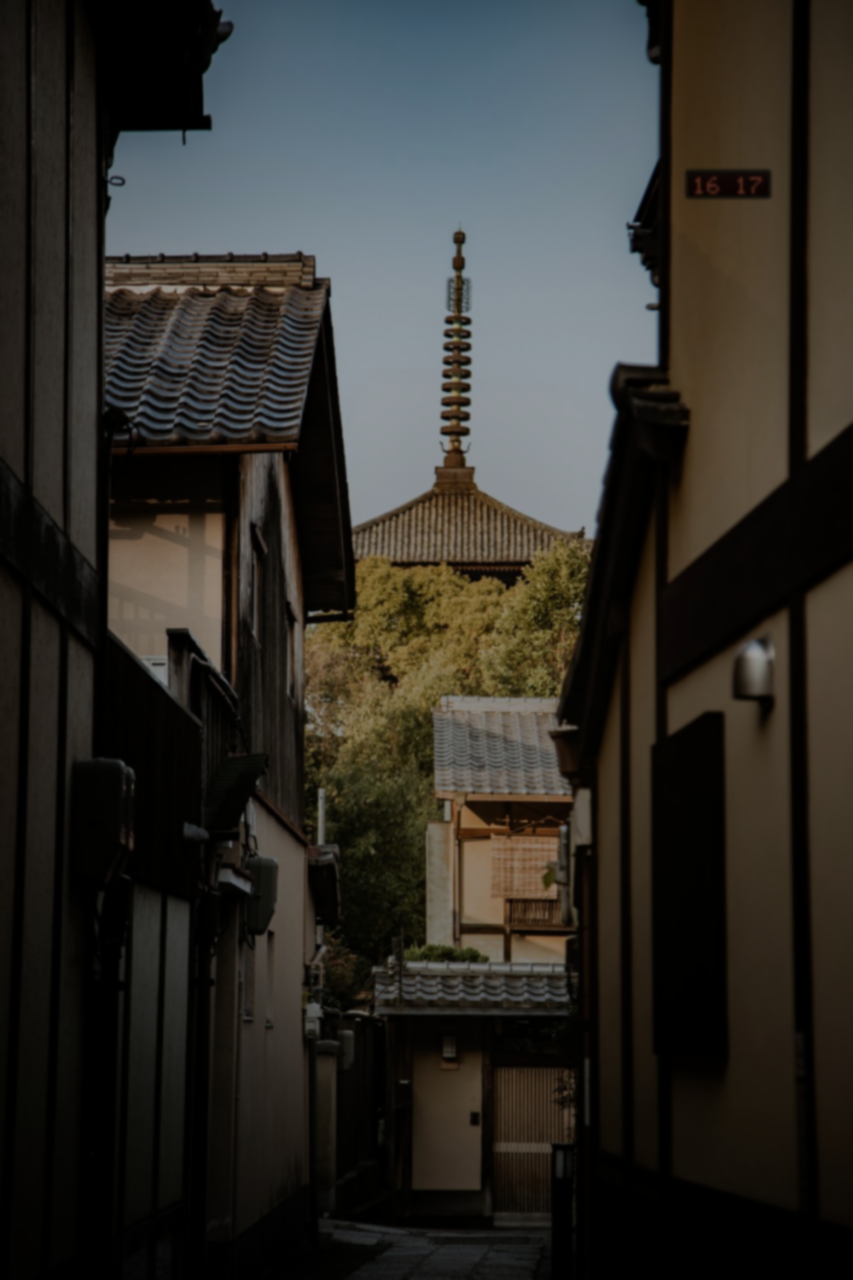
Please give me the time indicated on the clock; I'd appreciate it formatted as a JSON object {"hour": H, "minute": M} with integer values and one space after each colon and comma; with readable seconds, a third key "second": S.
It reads {"hour": 16, "minute": 17}
